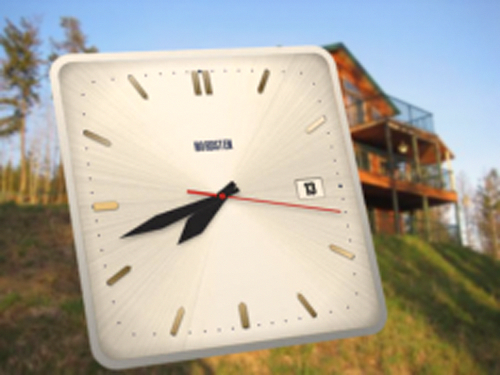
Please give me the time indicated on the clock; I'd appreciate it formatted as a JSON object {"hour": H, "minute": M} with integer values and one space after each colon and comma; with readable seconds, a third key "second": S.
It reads {"hour": 7, "minute": 42, "second": 17}
